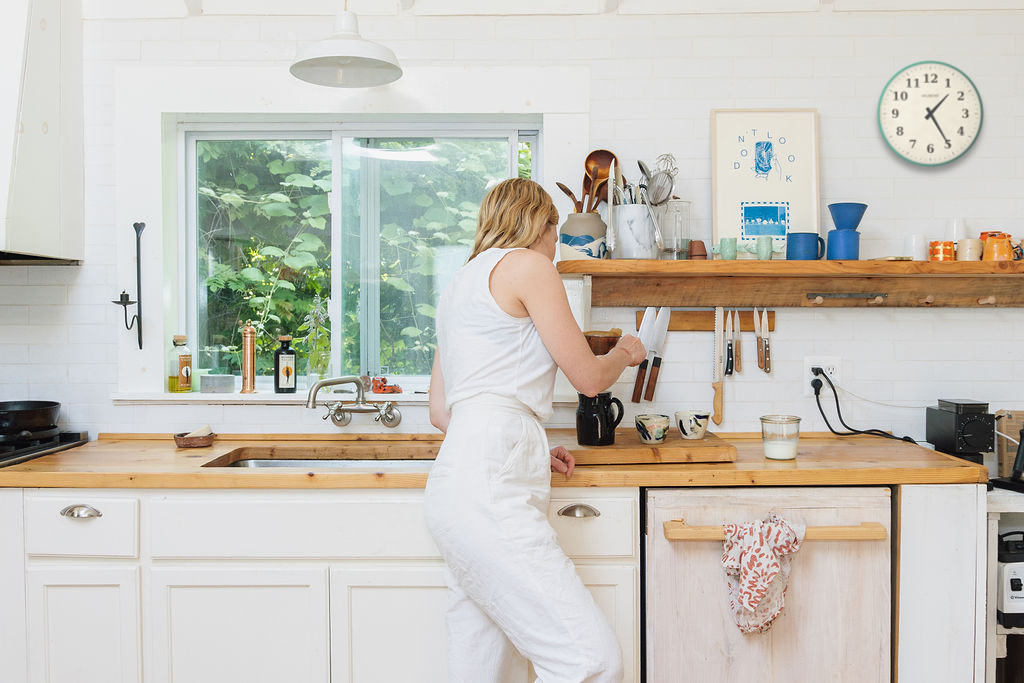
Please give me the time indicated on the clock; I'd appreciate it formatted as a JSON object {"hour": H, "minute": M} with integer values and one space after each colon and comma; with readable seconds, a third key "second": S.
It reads {"hour": 1, "minute": 25}
